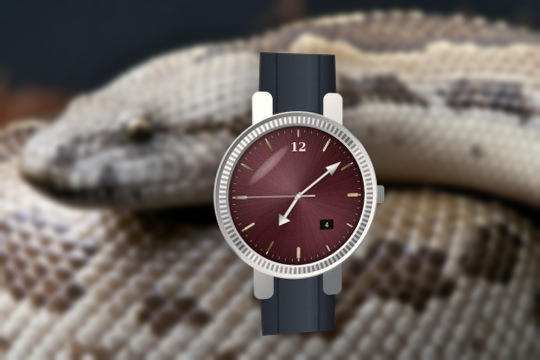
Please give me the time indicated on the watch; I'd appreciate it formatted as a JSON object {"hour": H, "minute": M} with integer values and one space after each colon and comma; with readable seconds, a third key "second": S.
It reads {"hour": 7, "minute": 8, "second": 45}
